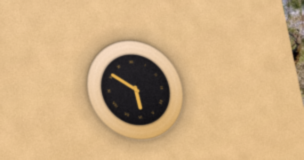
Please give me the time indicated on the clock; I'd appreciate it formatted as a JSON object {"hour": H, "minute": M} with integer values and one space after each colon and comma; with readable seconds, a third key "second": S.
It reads {"hour": 5, "minute": 51}
